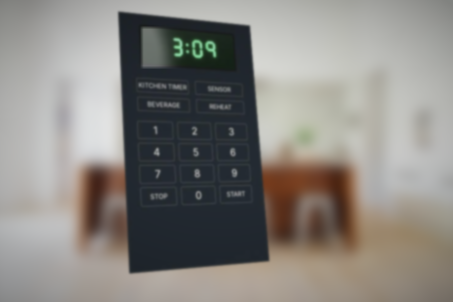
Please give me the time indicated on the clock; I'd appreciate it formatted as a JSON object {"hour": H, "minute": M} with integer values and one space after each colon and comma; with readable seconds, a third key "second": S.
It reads {"hour": 3, "minute": 9}
